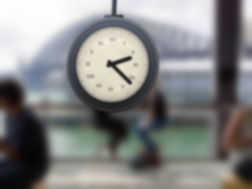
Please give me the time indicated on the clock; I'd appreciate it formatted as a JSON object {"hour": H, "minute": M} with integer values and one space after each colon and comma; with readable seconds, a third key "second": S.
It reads {"hour": 2, "minute": 22}
